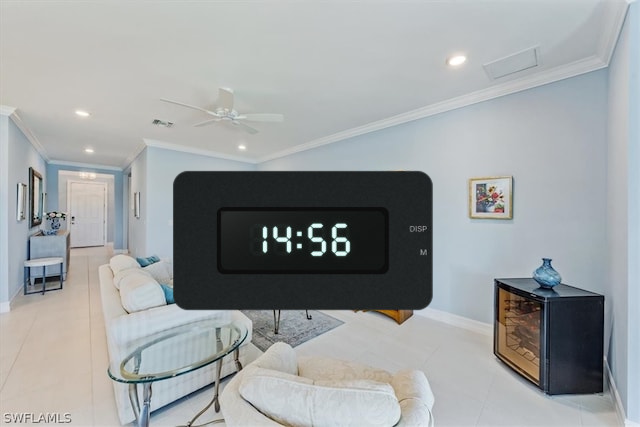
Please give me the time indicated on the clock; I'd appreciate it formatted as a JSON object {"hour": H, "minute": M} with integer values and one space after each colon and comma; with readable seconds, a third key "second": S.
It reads {"hour": 14, "minute": 56}
